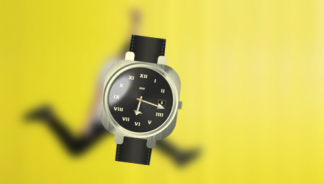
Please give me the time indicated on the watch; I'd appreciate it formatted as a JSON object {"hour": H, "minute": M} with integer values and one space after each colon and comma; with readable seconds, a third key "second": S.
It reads {"hour": 6, "minute": 17}
